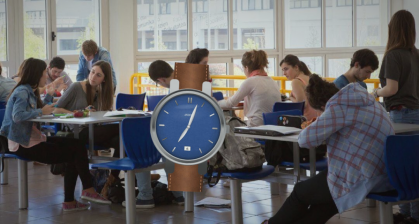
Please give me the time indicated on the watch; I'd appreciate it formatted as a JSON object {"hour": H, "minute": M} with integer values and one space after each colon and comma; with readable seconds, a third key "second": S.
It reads {"hour": 7, "minute": 3}
